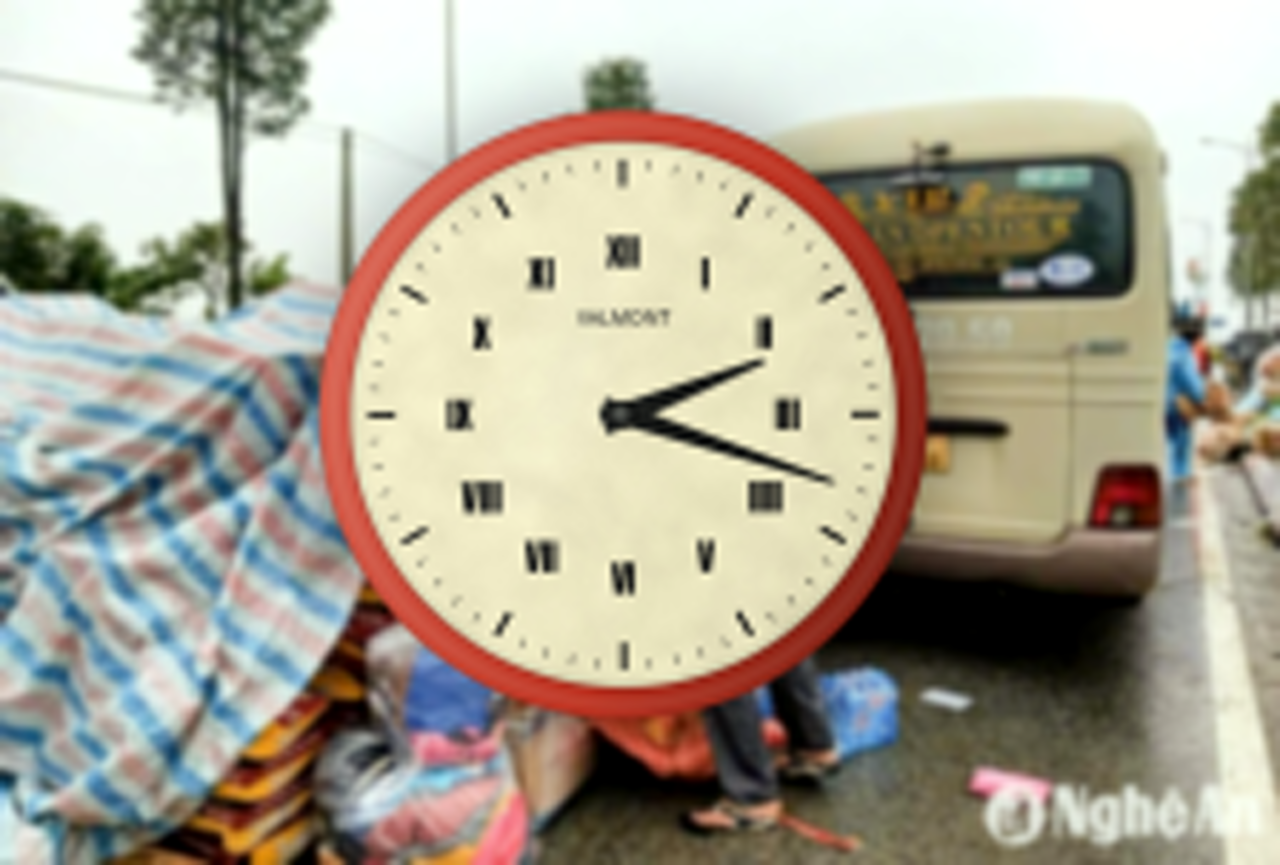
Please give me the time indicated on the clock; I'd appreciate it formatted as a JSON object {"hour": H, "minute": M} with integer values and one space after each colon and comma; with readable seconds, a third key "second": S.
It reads {"hour": 2, "minute": 18}
